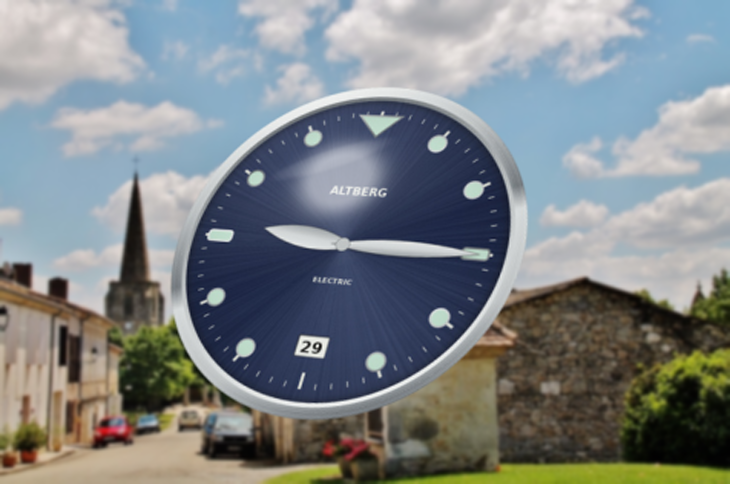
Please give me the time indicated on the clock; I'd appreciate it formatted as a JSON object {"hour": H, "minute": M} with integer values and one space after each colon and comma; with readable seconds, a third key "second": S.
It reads {"hour": 9, "minute": 15}
